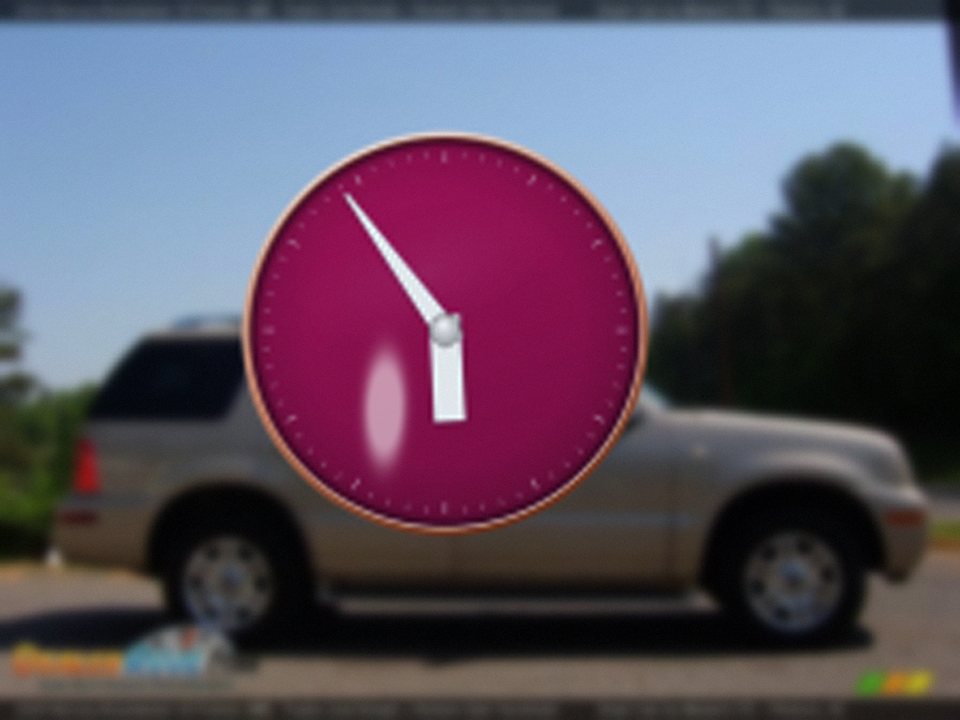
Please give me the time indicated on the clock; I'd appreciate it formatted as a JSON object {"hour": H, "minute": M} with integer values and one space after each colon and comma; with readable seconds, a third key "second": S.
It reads {"hour": 5, "minute": 54}
